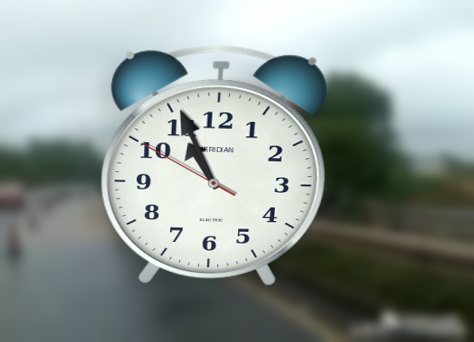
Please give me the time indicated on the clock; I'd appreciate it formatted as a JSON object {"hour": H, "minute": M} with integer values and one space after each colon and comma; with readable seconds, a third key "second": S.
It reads {"hour": 10, "minute": 55, "second": 50}
